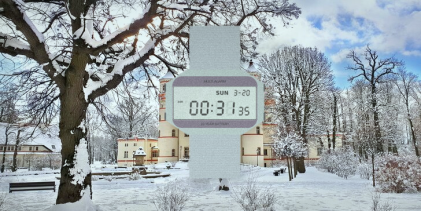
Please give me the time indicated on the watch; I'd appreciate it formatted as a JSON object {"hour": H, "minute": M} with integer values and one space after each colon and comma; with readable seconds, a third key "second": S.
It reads {"hour": 0, "minute": 31, "second": 35}
